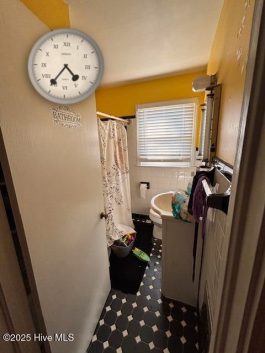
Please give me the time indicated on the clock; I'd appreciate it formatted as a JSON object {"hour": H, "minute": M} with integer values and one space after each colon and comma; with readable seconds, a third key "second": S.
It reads {"hour": 4, "minute": 36}
